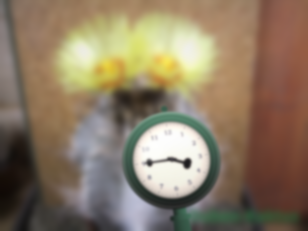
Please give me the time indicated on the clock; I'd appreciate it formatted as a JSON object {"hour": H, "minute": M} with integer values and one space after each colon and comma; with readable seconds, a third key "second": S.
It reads {"hour": 3, "minute": 45}
